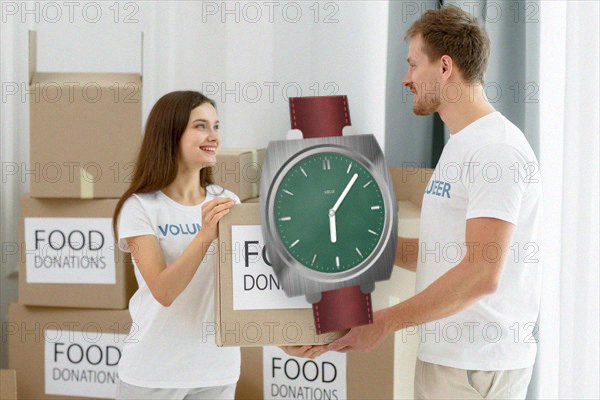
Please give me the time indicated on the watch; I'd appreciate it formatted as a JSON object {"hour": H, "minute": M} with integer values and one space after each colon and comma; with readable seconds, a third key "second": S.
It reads {"hour": 6, "minute": 7}
